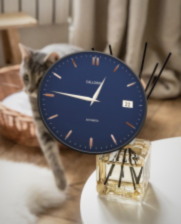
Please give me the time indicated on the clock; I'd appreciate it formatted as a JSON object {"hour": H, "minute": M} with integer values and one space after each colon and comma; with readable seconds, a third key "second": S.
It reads {"hour": 12, "minute": 46}
